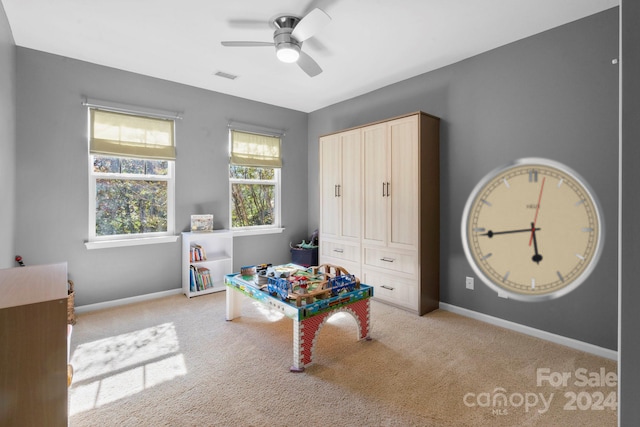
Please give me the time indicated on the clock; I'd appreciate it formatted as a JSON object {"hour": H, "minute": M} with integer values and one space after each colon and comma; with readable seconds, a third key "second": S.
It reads {"hour": 5, "minute": 44, "second": 2}
